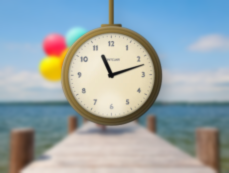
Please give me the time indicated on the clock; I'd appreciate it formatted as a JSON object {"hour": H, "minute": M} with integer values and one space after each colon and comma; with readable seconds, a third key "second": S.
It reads {"hour": 11, "minute": 12}
